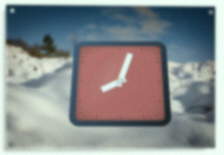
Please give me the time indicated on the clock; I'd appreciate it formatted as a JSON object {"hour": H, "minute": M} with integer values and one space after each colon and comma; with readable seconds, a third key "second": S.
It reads {"hour": 8, "minute": 3}
